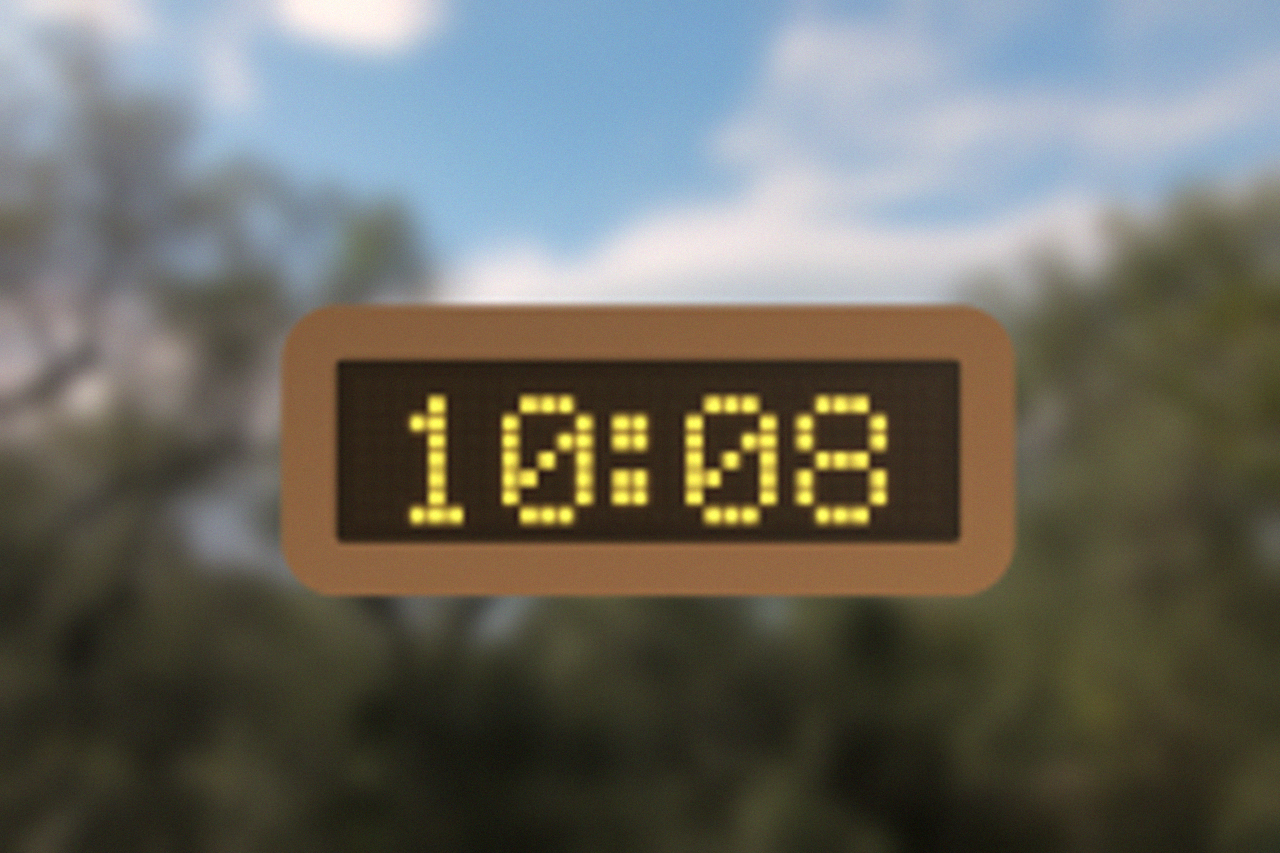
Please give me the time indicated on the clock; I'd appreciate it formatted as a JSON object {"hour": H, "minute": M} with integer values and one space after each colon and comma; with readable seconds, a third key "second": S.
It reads {"hour": 10, "minute": 8}
